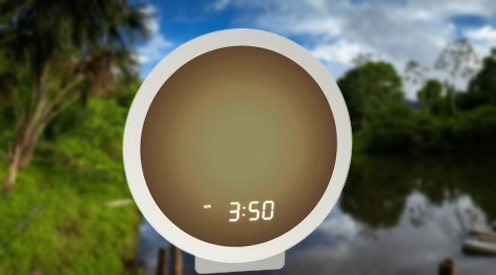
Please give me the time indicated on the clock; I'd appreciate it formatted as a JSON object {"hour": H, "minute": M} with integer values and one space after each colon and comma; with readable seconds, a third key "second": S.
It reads {"hour": 3, "minute": 50}
